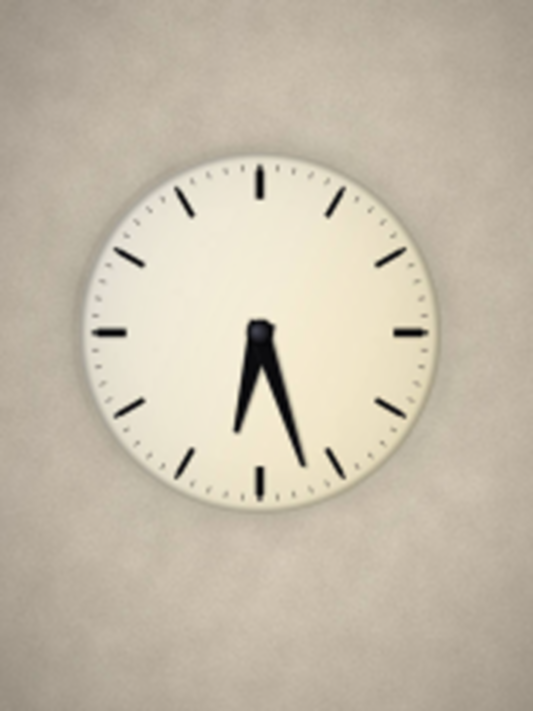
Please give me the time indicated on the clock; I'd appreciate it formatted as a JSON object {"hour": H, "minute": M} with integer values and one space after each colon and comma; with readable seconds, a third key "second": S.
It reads {"hour": 6, "minute": 27}
